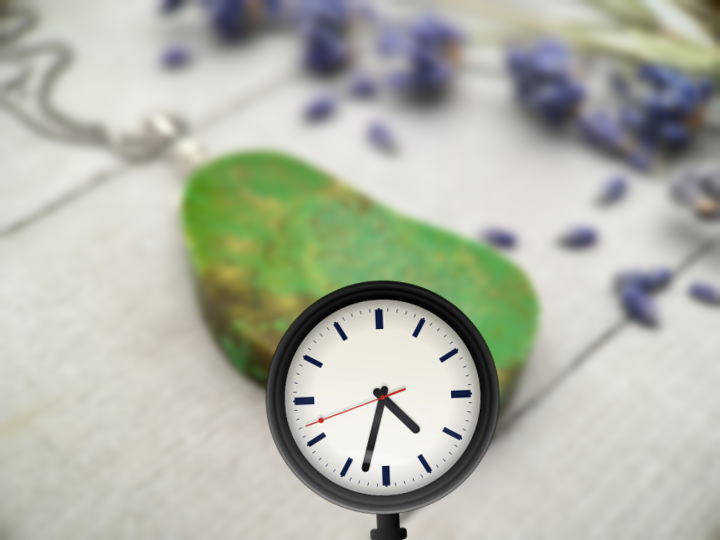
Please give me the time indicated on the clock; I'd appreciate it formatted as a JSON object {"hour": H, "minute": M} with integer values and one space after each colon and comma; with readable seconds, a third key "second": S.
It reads {"hour": 4, "minute": 32, "second": 42}
